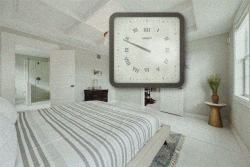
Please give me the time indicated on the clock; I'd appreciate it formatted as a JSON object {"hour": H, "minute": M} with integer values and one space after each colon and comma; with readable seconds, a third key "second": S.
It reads {"hour": 9, "minute": 49}
